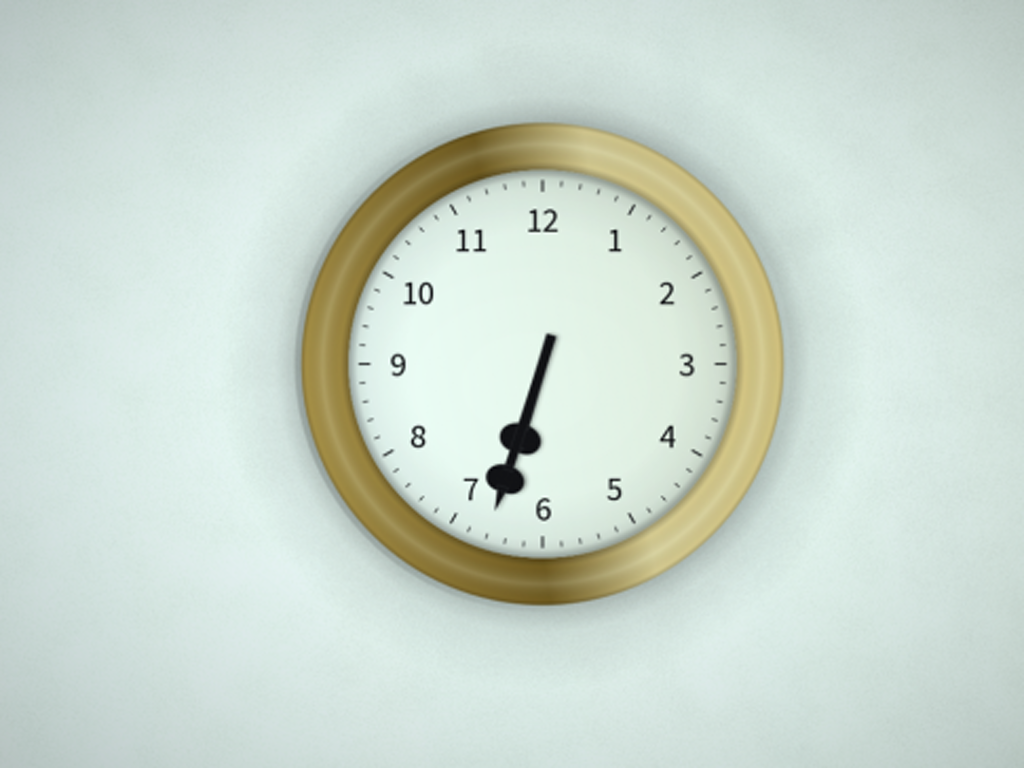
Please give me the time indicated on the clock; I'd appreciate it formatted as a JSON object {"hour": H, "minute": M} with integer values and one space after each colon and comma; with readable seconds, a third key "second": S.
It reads {"hour": 6, "minute": 33}
